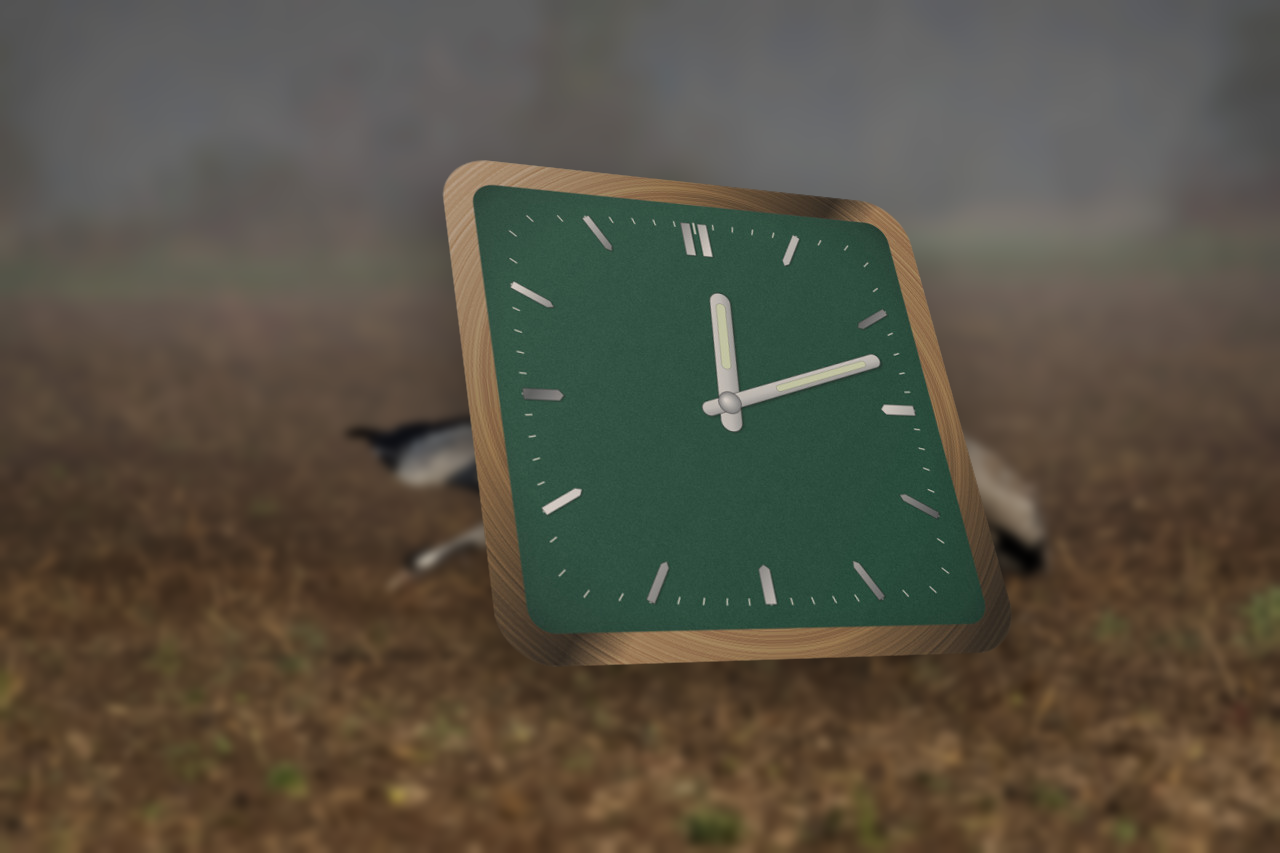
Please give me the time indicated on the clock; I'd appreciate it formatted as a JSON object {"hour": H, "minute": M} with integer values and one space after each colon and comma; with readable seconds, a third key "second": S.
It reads {"hour": 12, "minute": 12}
